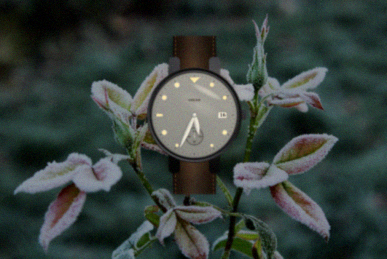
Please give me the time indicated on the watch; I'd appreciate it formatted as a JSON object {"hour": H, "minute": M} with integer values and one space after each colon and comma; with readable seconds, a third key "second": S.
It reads {"hour": 5, "minute": 34}
